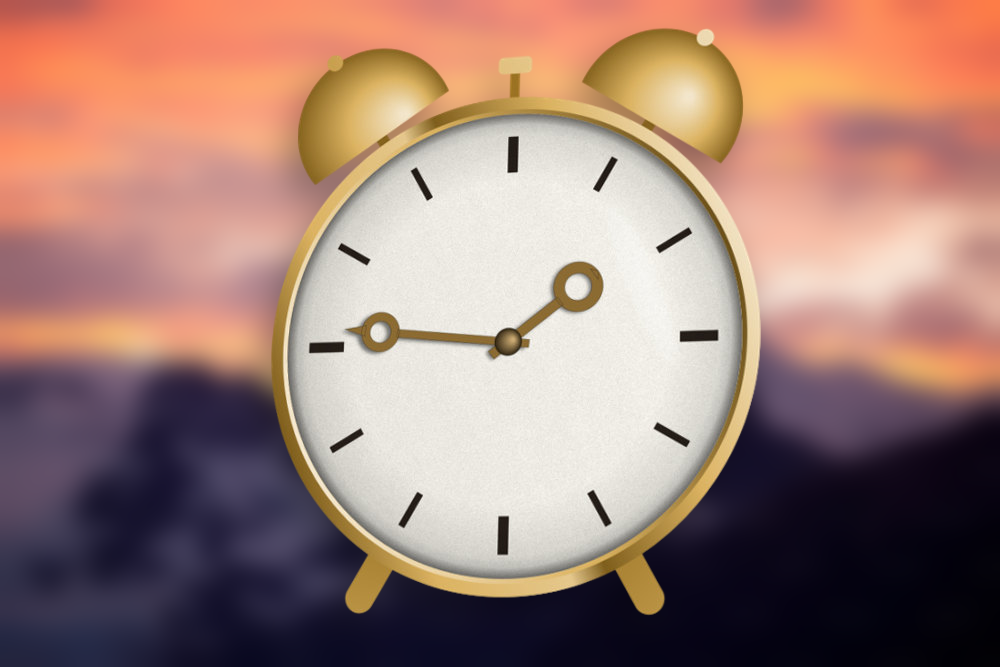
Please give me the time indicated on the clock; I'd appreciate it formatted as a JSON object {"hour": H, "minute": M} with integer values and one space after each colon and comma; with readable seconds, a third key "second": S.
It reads {"hour": 1, "minute": 46}
